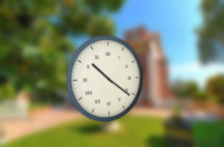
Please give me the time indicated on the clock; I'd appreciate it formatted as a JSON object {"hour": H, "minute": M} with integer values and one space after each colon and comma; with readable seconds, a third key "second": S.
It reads {"hour": 10, "minute": 21}
